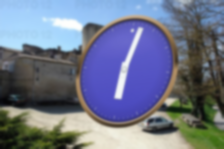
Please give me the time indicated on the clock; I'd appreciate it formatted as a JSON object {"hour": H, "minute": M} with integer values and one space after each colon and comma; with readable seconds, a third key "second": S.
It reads {"hour": 6, "minute": 2}
